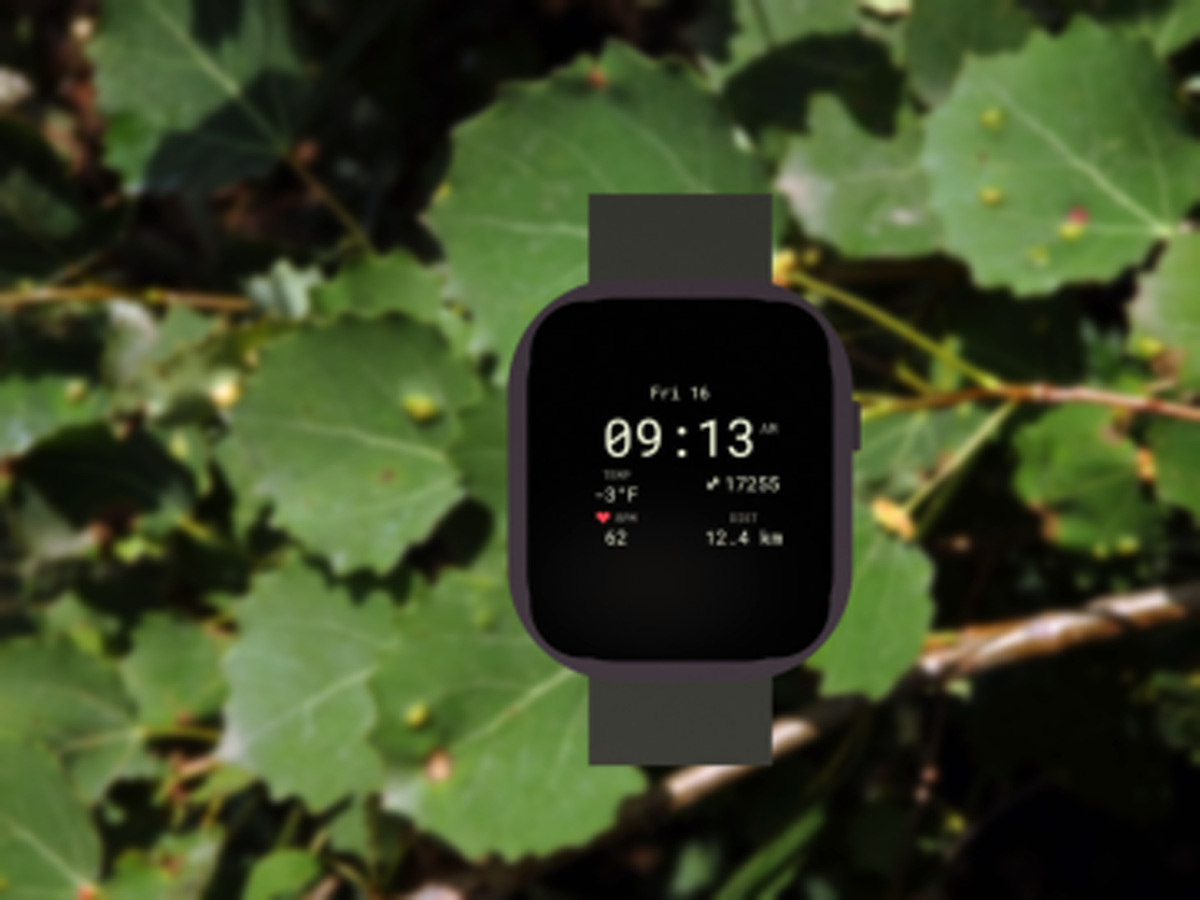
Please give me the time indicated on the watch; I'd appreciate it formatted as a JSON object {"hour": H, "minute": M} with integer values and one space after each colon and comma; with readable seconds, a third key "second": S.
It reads {"hour": 9, "minute": 13}
